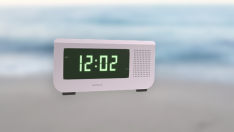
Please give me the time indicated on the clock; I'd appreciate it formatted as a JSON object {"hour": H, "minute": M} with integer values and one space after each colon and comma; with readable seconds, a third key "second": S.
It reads {"hour": 12, "minute": 2}
